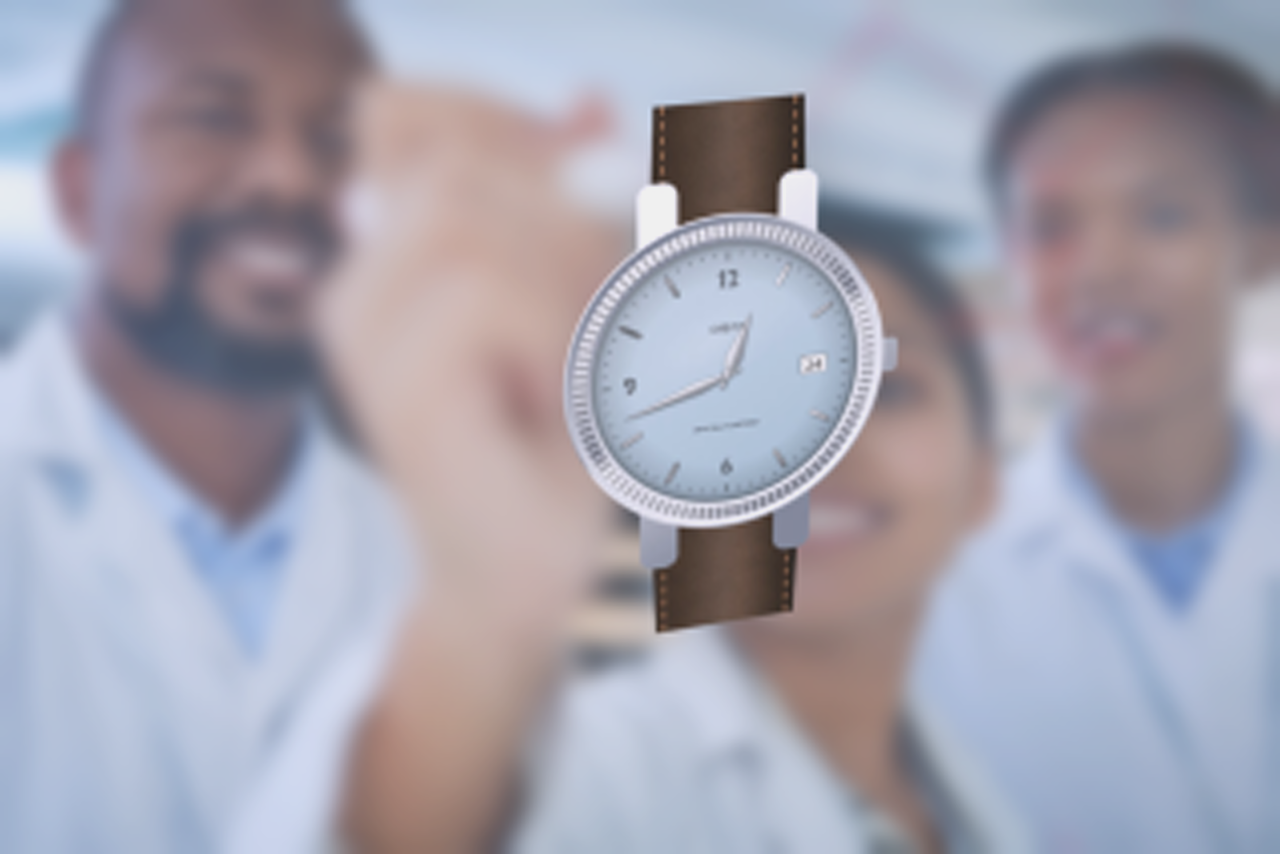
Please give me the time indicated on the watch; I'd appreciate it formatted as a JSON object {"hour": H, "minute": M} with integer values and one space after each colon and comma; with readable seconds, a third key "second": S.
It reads {"hour": 12, "minute": 42}
